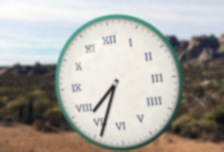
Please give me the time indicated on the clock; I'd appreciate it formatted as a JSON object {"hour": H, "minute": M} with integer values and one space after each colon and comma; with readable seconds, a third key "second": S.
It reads {"hour": 7, "minute": 34}
